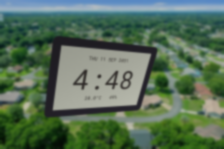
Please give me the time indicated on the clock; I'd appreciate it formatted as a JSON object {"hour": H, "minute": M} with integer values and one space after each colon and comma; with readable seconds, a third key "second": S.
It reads {"hour": 4, "minute": 48}
